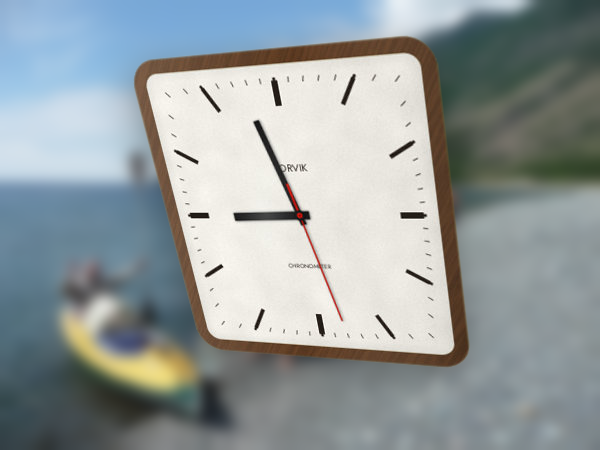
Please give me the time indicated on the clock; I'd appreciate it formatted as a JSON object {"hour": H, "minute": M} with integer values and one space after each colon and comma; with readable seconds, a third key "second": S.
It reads {"hour": 8, "minute": 57, "second": 28}
